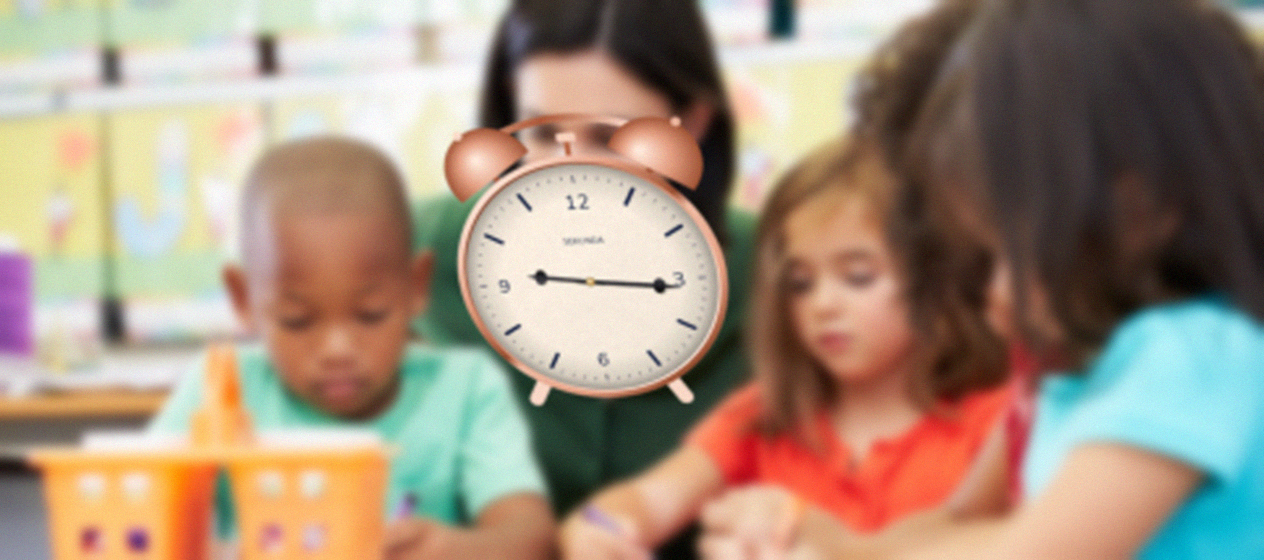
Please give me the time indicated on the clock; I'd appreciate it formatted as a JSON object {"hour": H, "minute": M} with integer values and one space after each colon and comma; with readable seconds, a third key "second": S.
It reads {"hour": 9, "minute": 16}
